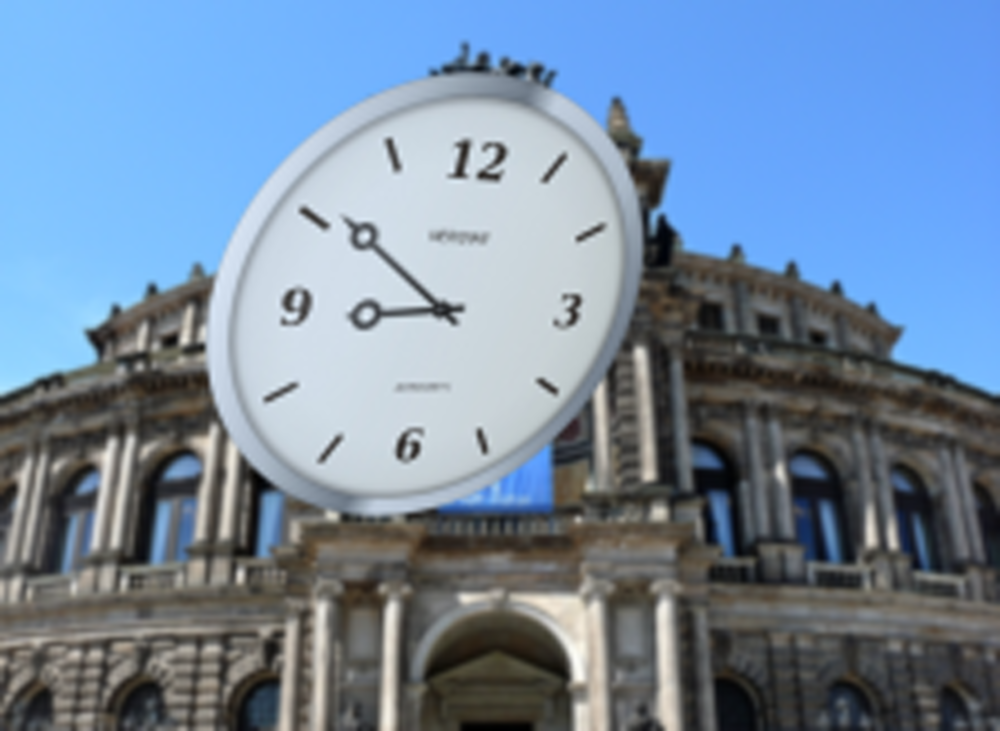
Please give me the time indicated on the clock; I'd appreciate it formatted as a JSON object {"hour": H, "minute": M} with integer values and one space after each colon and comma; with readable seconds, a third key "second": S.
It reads {"hour": 8, "minute": 51}
